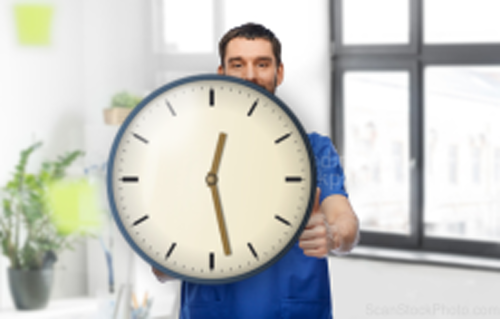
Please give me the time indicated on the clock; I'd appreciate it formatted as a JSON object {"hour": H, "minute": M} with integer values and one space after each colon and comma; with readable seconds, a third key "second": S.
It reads {"hour": 12, "minute": 28}
